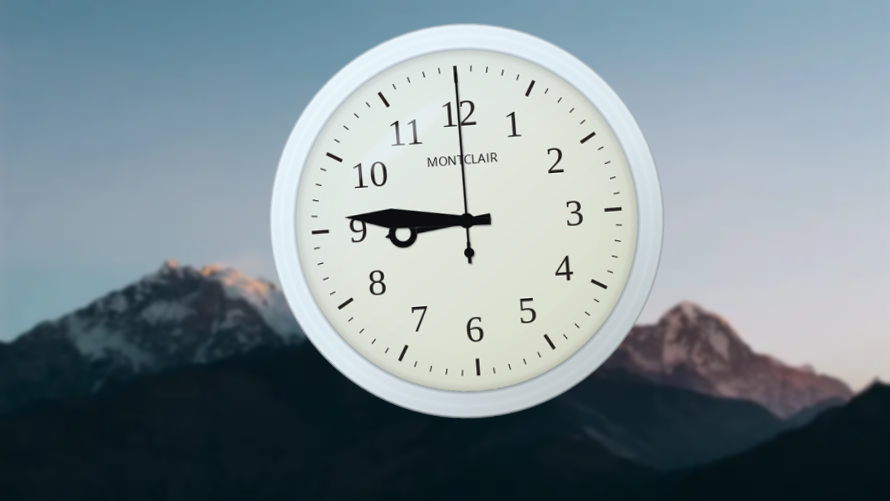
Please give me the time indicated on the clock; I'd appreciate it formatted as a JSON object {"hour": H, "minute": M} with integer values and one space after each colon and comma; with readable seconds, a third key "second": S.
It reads {"hour": 8, "minute": 46, "second": 0}
